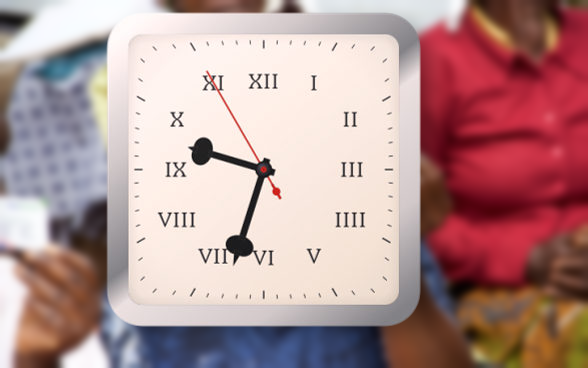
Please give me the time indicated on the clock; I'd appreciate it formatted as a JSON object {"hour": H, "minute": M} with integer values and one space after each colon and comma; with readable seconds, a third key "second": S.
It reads {"hour": 9, "minute": 32, "second": 55}
